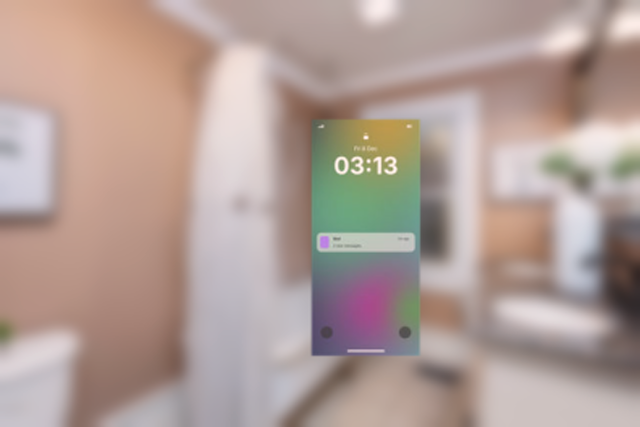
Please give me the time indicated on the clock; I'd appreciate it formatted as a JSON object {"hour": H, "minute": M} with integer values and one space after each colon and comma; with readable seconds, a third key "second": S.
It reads {"hour": 3, "minute": 13}
